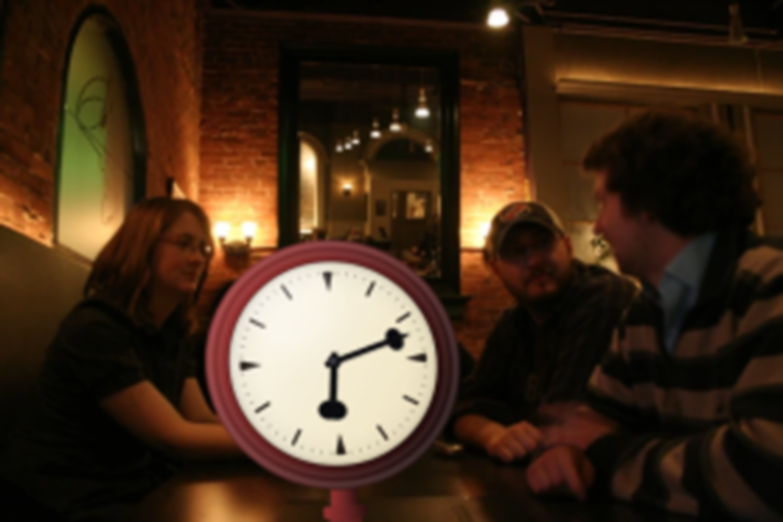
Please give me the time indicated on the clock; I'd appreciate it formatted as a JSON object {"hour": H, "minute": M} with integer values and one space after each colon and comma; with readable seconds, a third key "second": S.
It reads {"hour": 6, "minute": 12}
